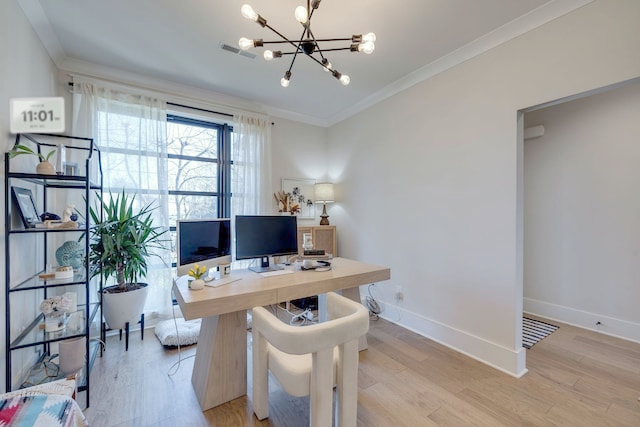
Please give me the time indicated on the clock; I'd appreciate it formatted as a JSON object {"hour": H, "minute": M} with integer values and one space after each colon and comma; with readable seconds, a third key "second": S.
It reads {"hour": 11, "minute": 1}
